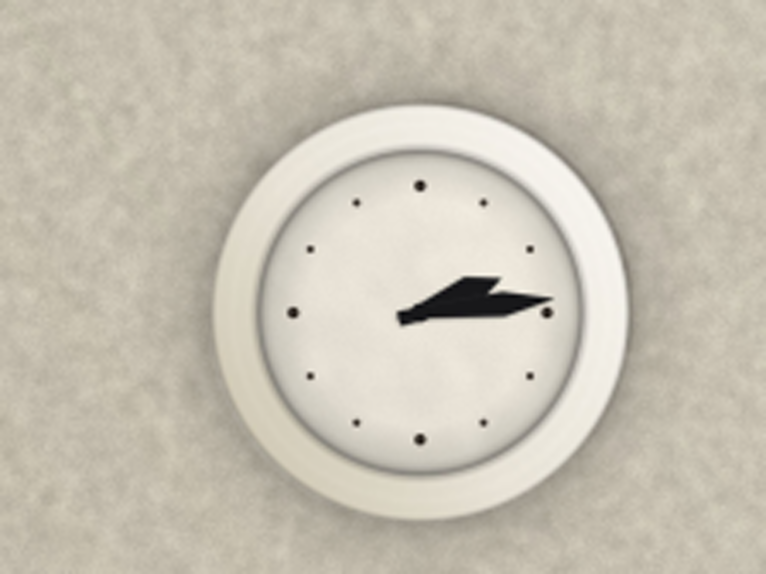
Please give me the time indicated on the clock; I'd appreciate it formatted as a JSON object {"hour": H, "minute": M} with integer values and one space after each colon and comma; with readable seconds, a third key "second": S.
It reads {"hour": 2, "minute": 14}
